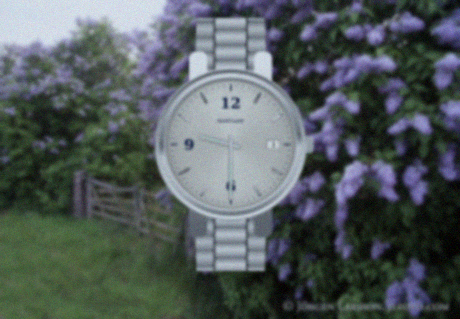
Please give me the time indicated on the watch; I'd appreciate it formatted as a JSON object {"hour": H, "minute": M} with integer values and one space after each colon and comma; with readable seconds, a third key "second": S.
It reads {"hour": 9, "minute": 30}
